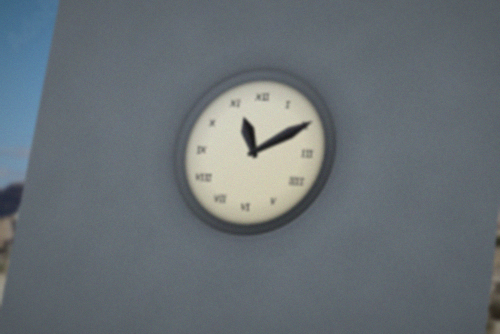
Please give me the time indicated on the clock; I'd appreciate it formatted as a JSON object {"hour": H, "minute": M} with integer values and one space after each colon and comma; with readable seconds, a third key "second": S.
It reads {"hour": 11, "minute": 10}
